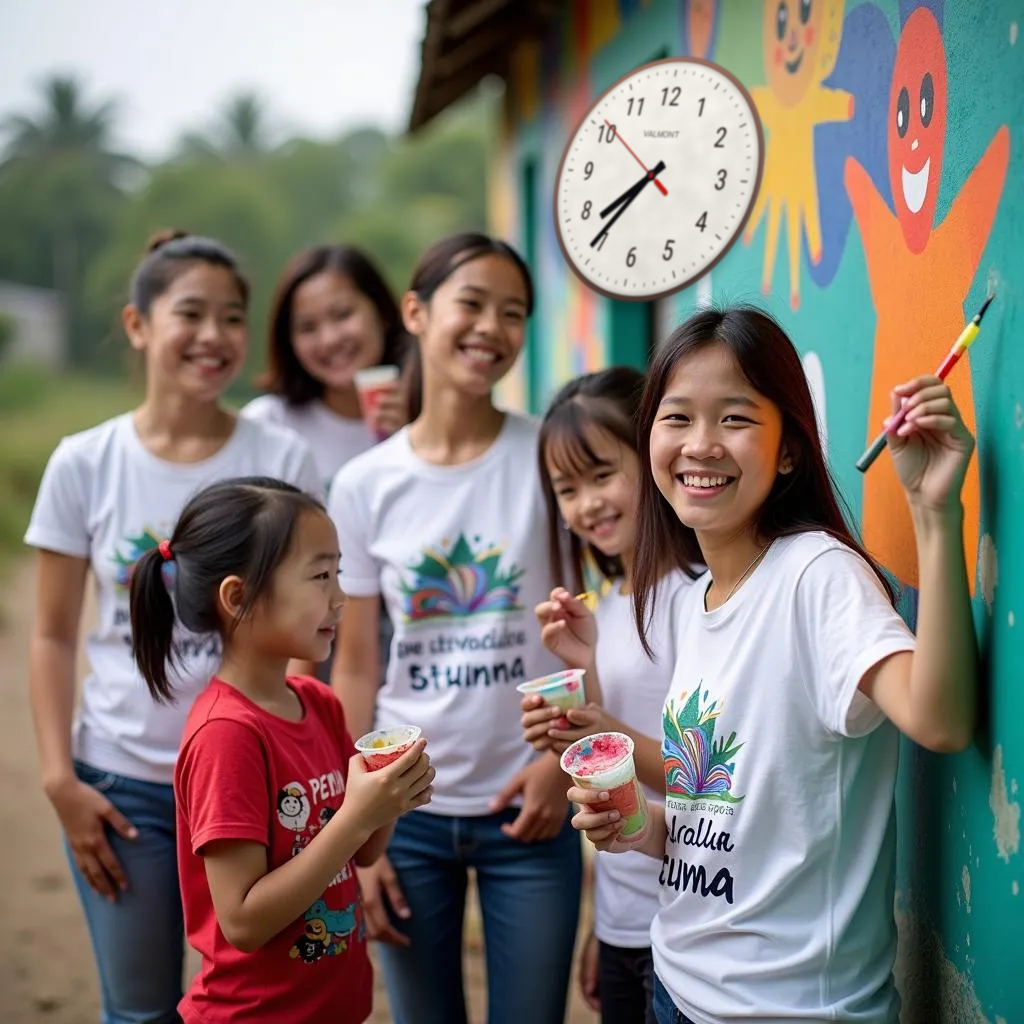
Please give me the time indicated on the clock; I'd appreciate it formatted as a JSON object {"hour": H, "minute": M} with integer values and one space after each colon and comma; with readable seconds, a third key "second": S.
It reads {"hour": 7, "minute": 35, "second": 51}
